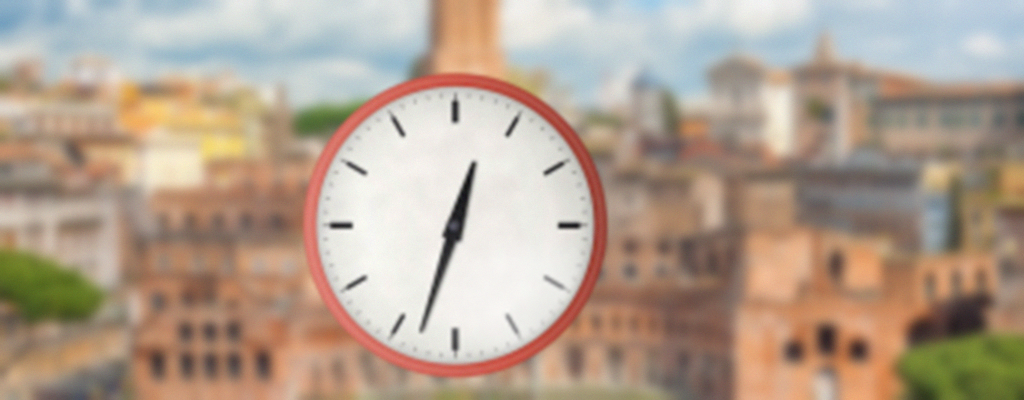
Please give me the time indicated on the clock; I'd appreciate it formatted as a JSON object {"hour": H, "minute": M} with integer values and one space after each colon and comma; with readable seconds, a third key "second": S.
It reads {"hour": 12, "minute": 33}
